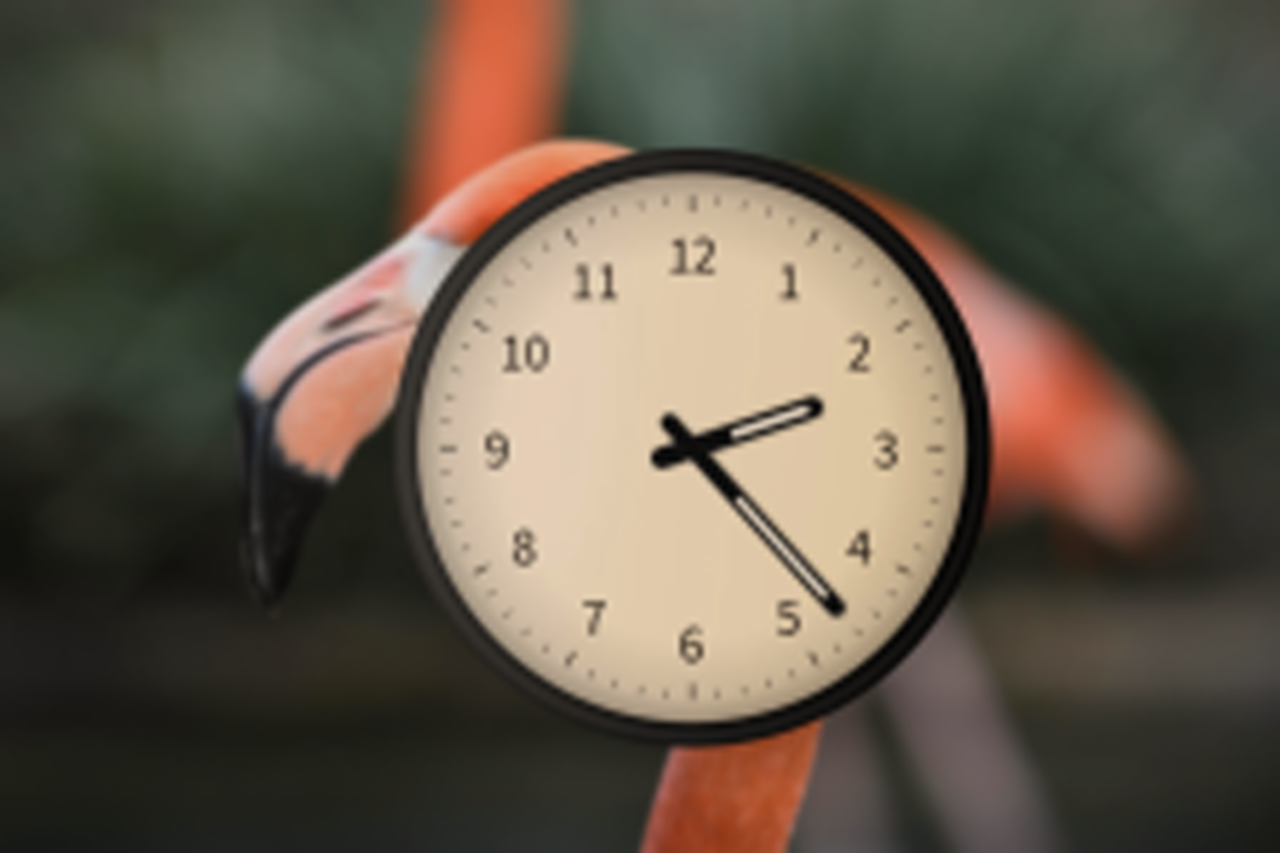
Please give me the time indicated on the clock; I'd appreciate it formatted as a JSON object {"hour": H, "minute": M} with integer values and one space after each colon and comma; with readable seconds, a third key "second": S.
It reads {"hour": 2, "minute": 23}
